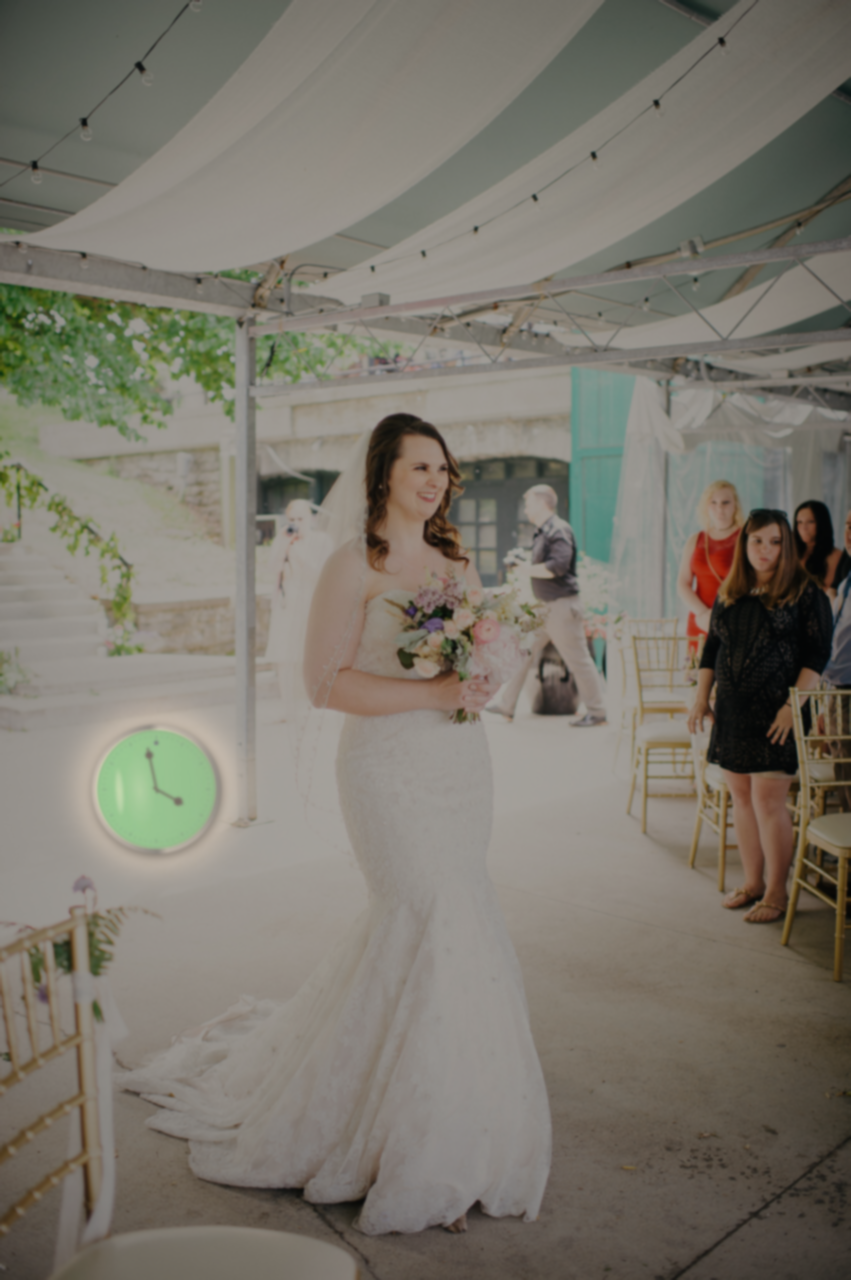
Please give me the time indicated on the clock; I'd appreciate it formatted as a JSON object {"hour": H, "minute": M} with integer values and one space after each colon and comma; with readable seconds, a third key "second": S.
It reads {"hour": 3, "minute": 58}
